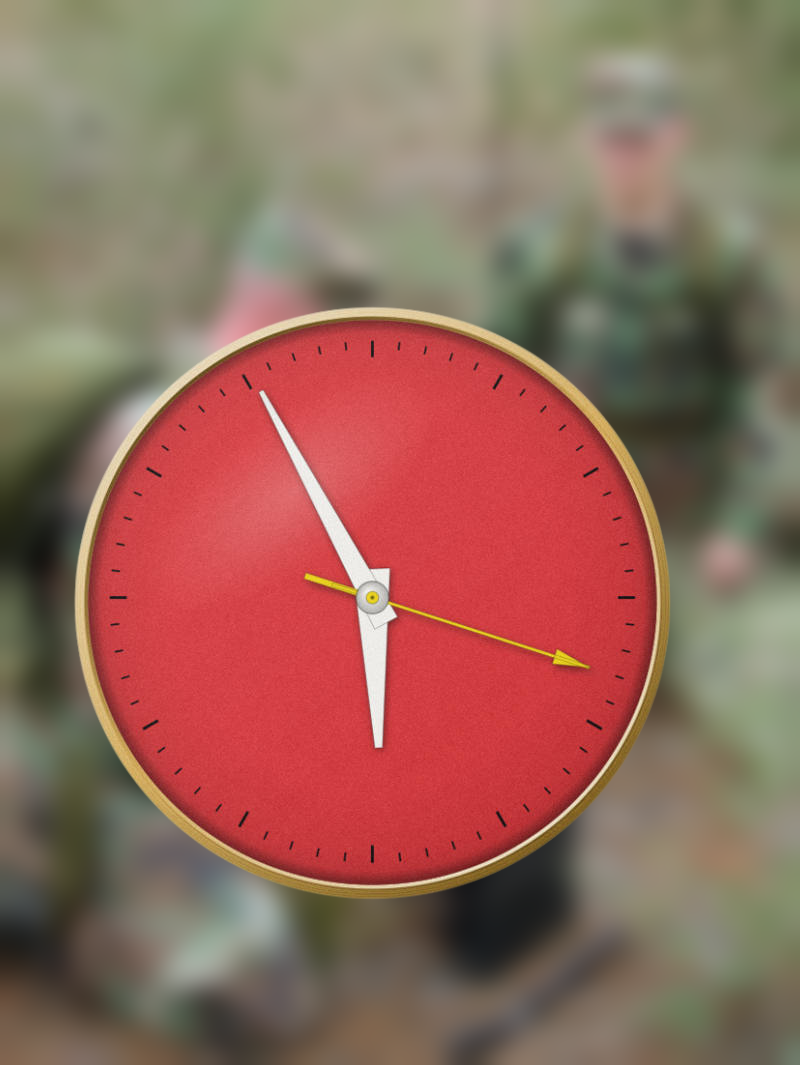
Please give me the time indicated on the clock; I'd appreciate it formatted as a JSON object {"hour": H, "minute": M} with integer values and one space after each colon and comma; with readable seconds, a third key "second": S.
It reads {"hour": 5, "minute": 55, "second": 18}
